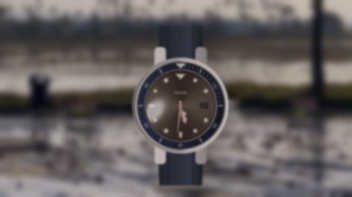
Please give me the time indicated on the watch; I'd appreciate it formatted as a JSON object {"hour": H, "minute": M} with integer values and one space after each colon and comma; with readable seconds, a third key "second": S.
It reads {"hour": 5, "minute": 31}
